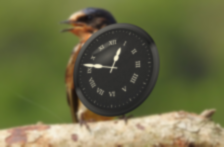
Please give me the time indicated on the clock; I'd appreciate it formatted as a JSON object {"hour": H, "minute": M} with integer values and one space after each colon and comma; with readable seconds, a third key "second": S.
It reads {"hour": 12, "minute": 47}
